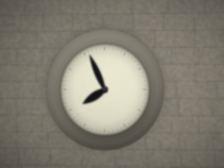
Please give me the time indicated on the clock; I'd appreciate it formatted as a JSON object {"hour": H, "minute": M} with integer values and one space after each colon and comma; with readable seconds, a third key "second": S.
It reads {"hour": 7, "minute": 56}
